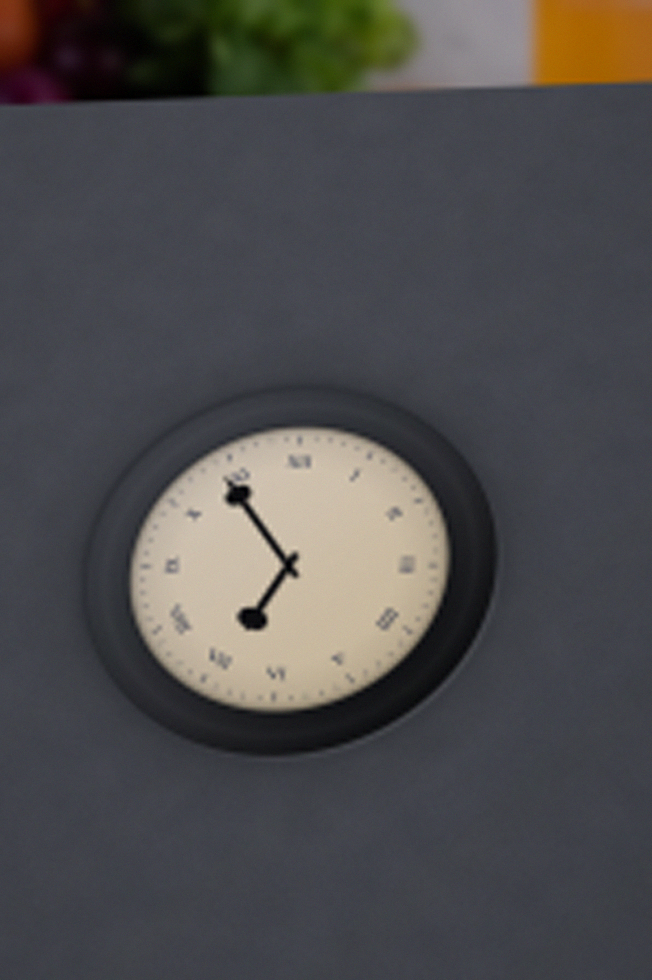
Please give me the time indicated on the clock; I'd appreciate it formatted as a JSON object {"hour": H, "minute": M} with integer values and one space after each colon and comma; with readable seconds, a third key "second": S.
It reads {"hour": 6, "minute": 54}
